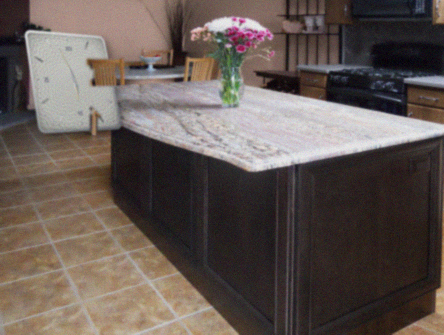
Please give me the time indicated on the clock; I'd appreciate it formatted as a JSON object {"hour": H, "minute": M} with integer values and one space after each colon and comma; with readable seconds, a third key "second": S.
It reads {"hour": 5, "minute": 57}
